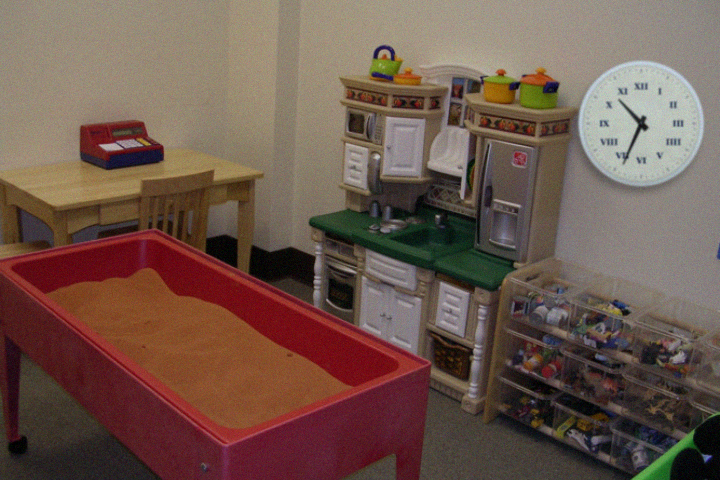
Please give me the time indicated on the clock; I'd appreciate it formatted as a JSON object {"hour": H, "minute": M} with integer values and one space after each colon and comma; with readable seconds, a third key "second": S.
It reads {"hour": 10, "minute": 34}
